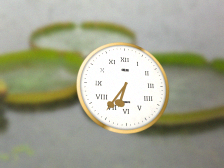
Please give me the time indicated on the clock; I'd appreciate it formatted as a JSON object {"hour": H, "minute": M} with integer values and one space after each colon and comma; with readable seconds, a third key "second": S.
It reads {"hour": 6, "minute": 36}
